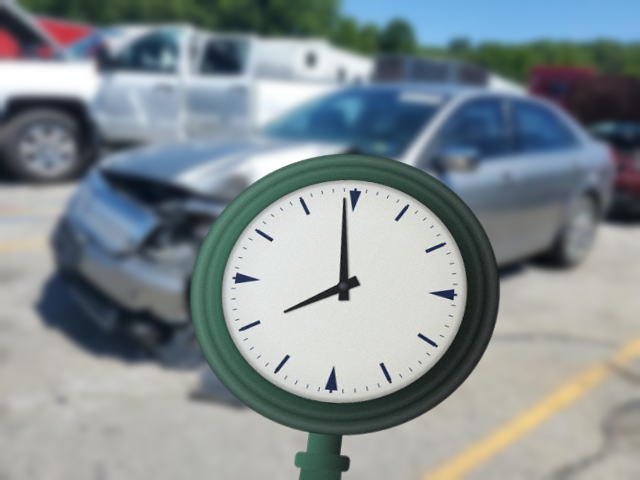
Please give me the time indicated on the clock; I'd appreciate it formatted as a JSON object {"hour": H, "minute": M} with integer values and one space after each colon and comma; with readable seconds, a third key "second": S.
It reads {"hour": 7, "minute": 59}
